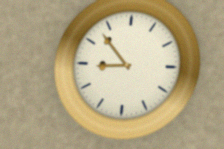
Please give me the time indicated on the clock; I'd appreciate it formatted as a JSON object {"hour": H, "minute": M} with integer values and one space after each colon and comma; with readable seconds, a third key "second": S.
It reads {"hour": 8, "minute": 53}
